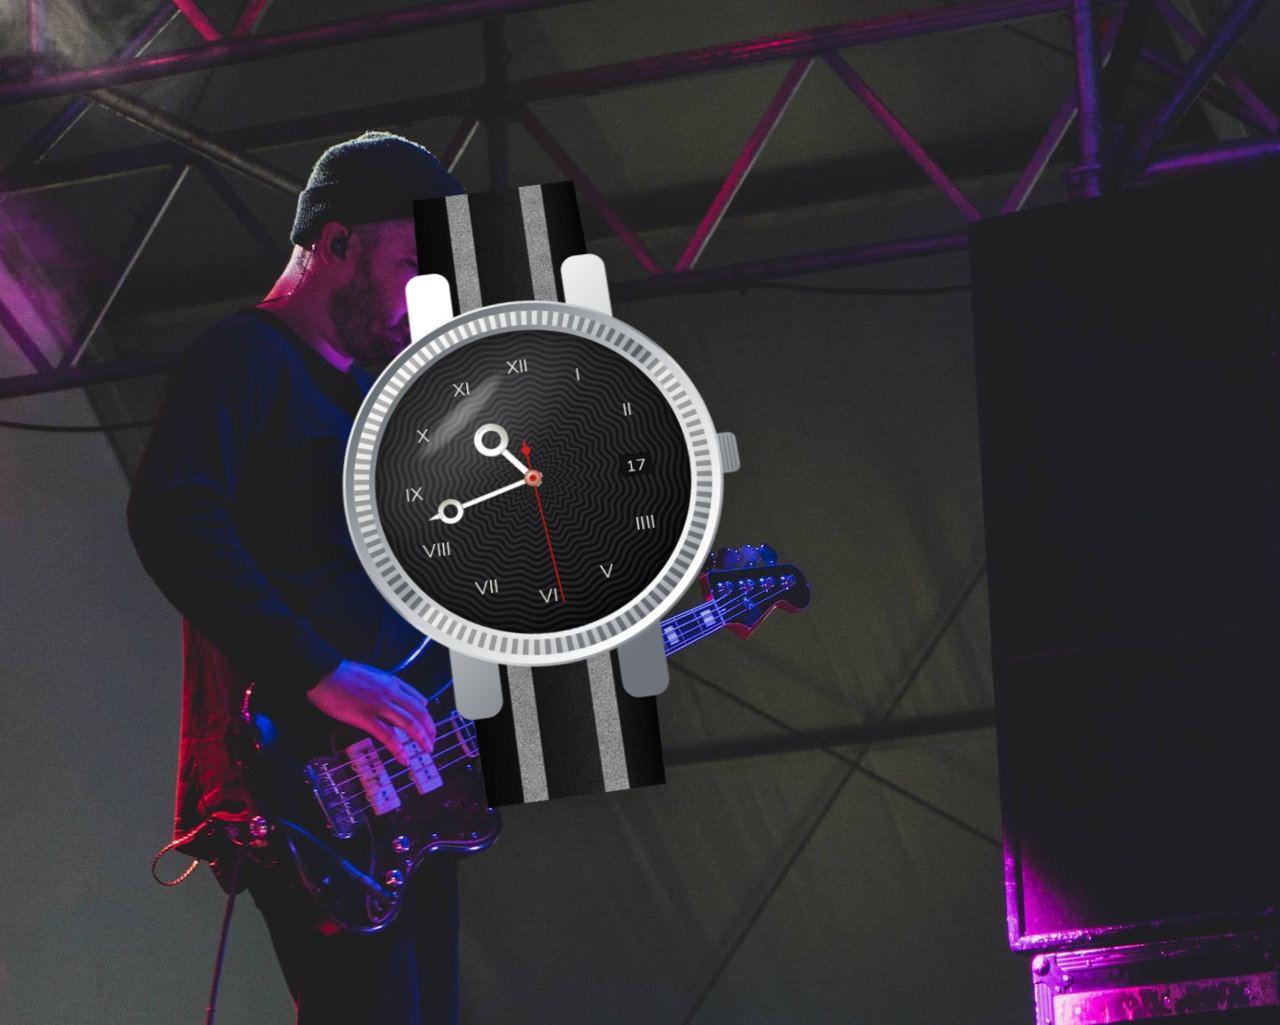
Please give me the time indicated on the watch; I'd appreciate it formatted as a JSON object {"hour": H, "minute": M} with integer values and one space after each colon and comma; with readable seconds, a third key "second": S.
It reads {"hour": 10, "minute": 42, "second": 29}
